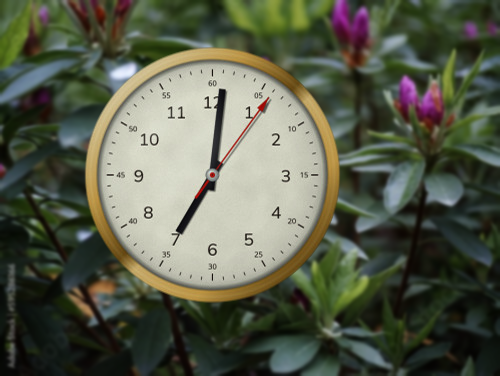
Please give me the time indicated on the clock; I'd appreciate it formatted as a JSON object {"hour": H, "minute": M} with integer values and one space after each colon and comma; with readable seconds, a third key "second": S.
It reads {"hour": 7, "minute": 1, "second": 6}
